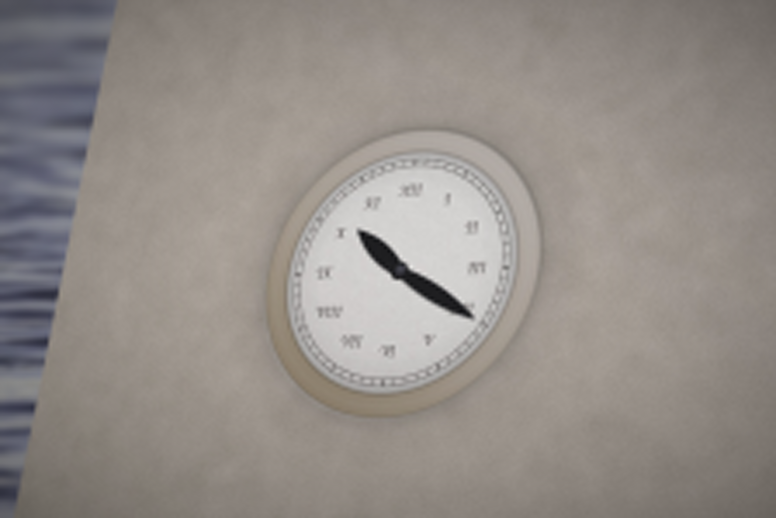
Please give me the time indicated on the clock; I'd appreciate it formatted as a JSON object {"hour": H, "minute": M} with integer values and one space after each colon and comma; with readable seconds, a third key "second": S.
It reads {"hour": 10, "minute": 20}
